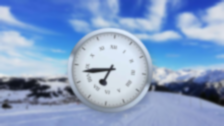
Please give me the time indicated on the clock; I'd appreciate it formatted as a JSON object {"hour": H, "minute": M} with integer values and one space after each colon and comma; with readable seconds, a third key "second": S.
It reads {"hour": 6, "minute": 43}
